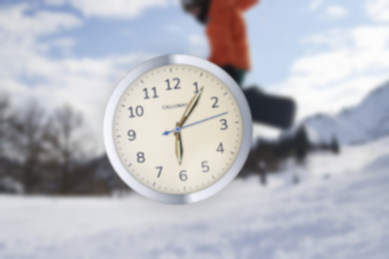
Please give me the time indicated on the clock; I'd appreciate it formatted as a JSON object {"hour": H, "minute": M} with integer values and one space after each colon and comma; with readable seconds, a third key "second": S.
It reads {"hour": 6, "minute": 6, "second": 13}
